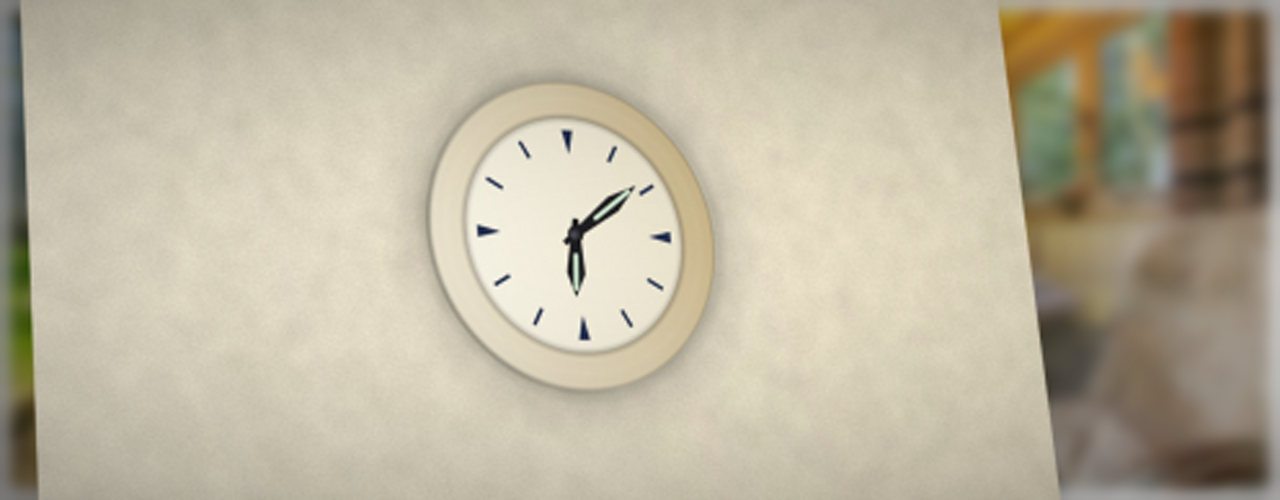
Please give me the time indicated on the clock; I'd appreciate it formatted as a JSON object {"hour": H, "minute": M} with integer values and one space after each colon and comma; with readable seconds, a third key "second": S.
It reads {"hour": 6, "minute": 9}
